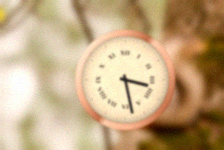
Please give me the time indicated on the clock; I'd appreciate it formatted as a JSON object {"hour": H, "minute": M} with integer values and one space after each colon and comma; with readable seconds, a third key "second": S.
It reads {"hour": 3, "minute": 28}
